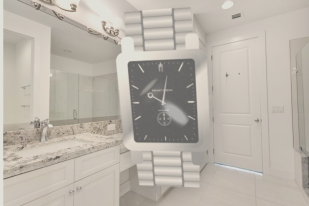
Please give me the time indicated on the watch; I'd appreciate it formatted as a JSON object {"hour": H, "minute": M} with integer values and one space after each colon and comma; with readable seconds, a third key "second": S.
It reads {"hour": 10, "minute": 2}
